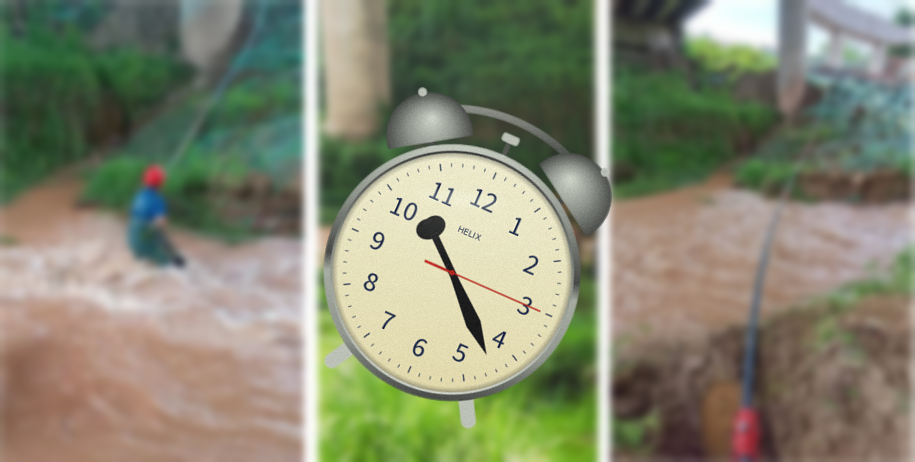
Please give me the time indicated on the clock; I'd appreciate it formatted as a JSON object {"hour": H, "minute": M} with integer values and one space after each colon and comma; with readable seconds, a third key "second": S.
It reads {"hour": 10, "minute": 22, "second": 15}
